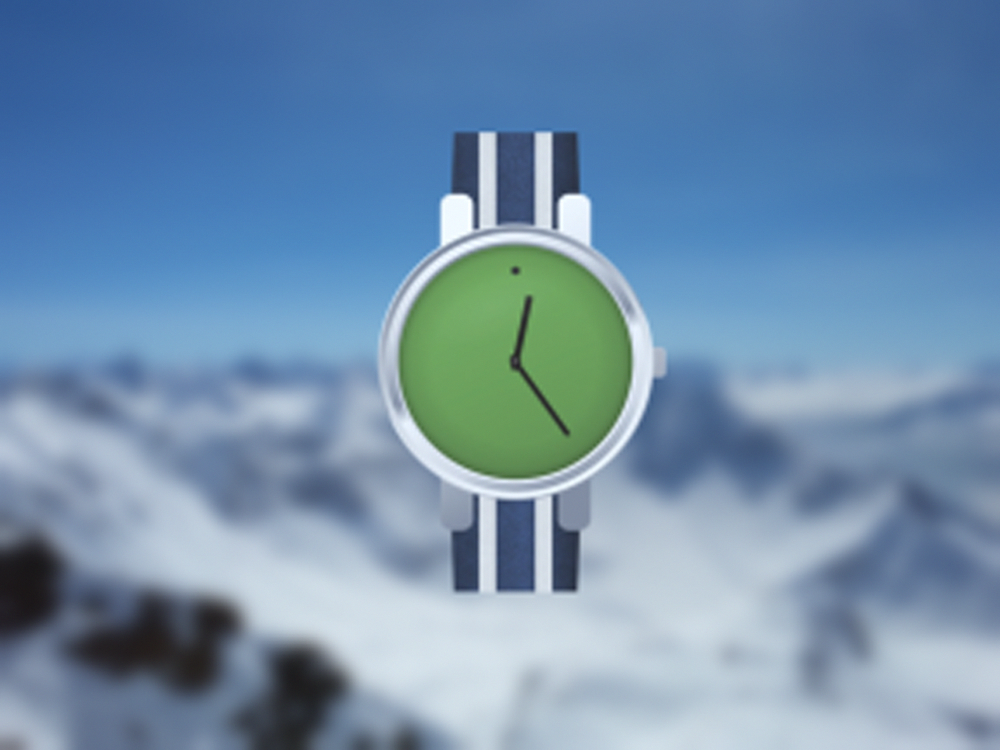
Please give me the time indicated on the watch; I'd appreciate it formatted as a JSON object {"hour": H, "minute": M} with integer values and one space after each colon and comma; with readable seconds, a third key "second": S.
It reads {"hour": 12, "minute": 24}
